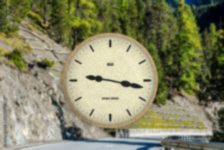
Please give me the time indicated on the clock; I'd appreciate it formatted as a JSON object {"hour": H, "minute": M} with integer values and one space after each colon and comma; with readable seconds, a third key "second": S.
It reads {"hour": 9, "minute": 17}
